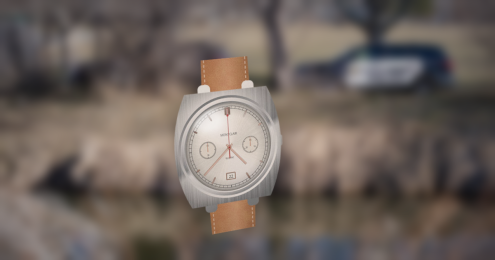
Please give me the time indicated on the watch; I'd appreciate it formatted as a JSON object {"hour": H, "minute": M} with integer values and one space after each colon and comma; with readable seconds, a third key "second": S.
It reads {"hour": 4, "minute": 38}
